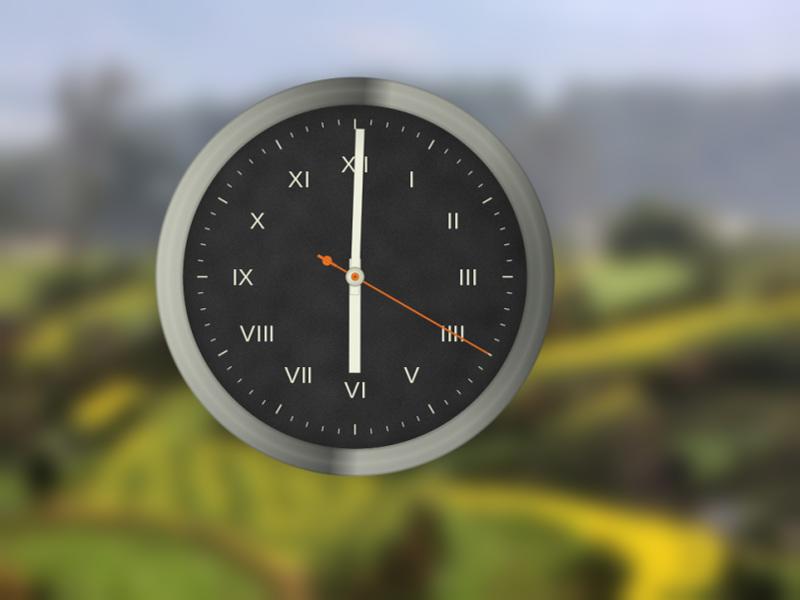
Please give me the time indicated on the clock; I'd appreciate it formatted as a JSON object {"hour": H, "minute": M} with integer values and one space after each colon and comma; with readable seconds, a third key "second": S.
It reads {"hour": 6, "minute": 0, "second": 20}
